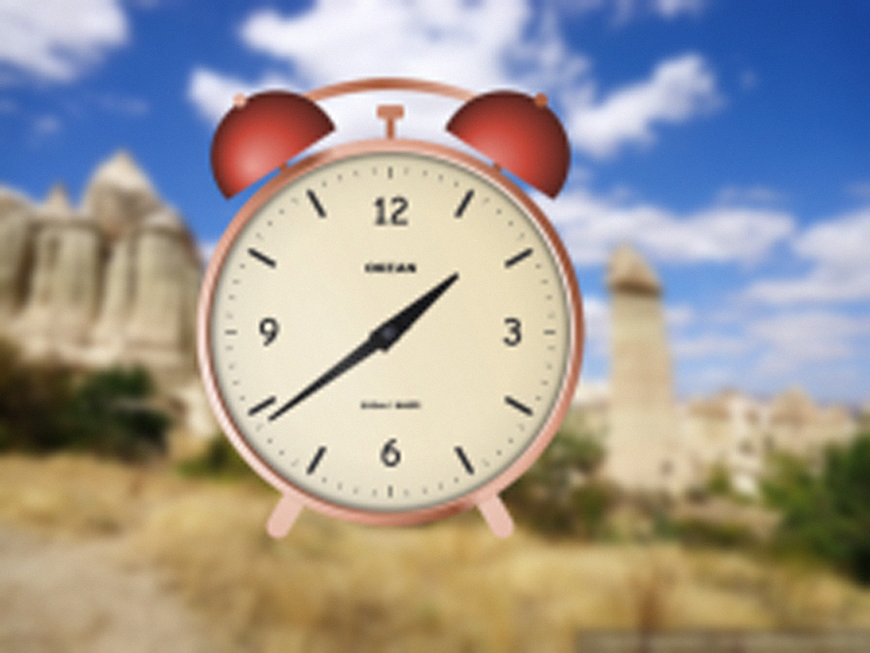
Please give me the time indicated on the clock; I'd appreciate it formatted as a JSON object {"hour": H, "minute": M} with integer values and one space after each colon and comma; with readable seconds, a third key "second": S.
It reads {"hour": 1, "minute": 39}
